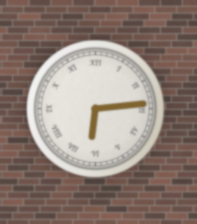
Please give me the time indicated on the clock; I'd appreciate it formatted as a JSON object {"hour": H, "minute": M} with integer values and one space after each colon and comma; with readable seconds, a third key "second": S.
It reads {"hour": 6, "minute": 14}
